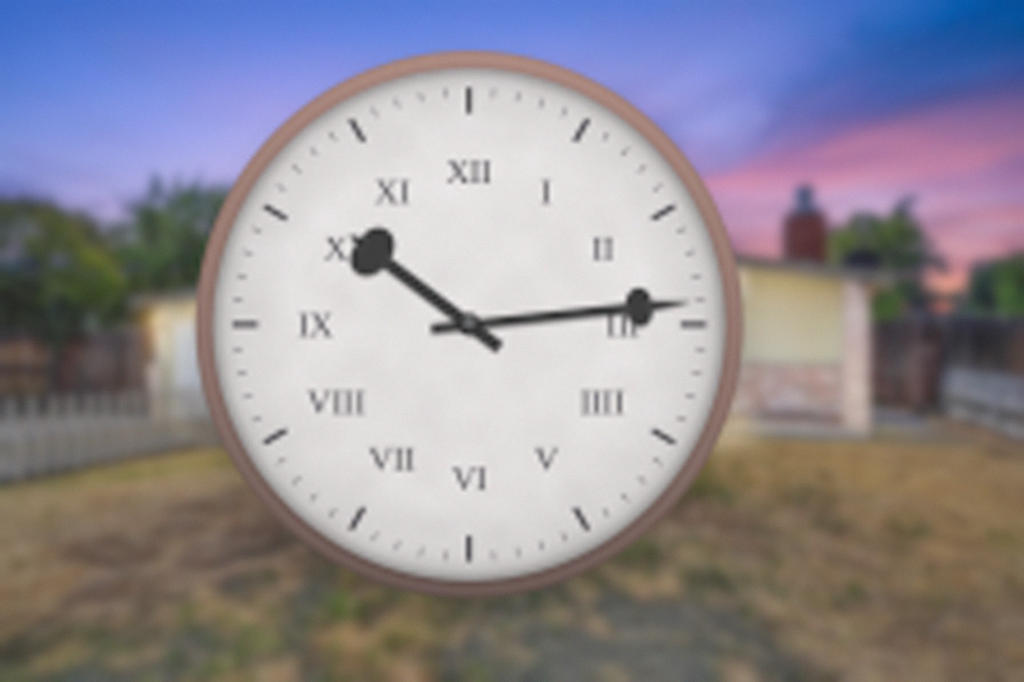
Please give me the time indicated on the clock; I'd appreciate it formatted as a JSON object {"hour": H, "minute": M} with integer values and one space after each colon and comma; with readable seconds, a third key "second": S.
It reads {"hour": 10, "minute": 14}
